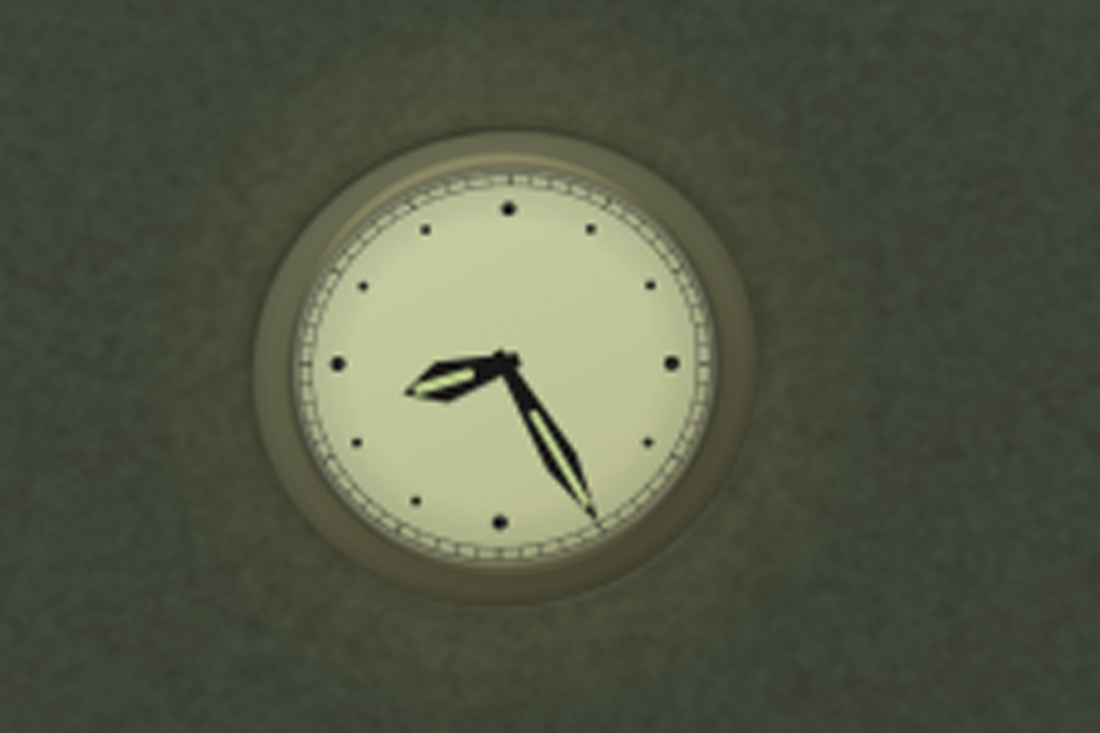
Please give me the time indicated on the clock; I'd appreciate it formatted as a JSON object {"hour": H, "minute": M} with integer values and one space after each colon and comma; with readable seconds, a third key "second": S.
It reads {"hour": 8, "minute": 25}
